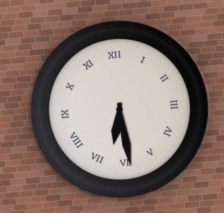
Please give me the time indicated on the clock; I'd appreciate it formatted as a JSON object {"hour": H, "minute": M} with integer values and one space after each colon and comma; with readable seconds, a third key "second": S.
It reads {"hour": 6, "minute": 29}
